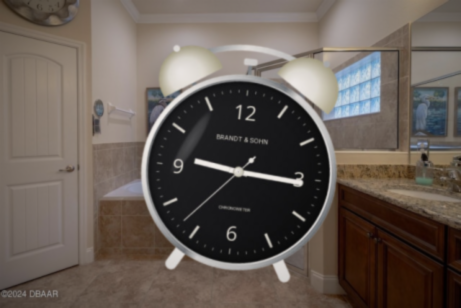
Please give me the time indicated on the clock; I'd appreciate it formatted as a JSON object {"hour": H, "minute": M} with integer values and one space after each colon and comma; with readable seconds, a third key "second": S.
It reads {"hour": 9, "minute": 15, "second": 37}
